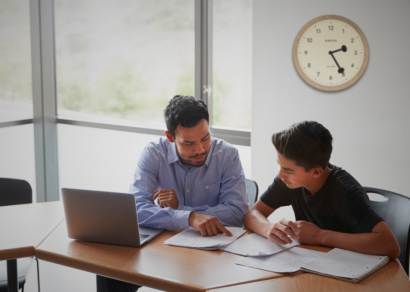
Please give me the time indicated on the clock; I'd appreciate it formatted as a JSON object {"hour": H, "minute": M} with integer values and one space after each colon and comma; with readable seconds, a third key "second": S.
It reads {"hour": 2, "minute": 25}
